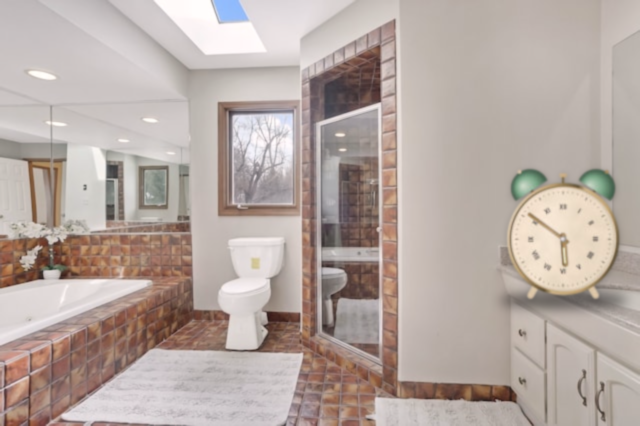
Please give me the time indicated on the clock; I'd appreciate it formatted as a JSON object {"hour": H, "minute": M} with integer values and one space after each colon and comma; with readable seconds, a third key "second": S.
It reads {"hour": 5, "minute": 51}
